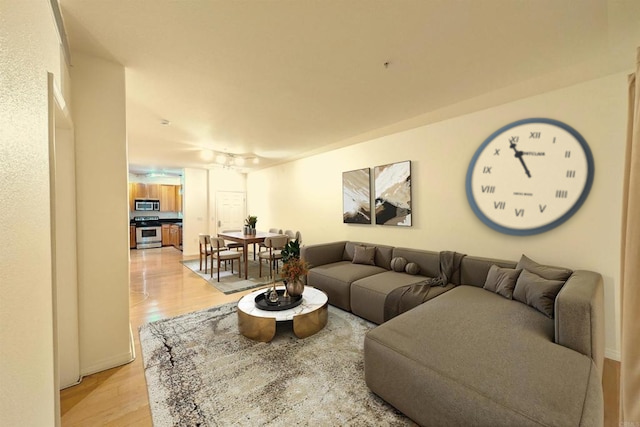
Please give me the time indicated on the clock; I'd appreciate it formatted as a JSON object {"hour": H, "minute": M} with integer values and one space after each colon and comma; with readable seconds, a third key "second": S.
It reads {"hour": 10, "minute": 54}
